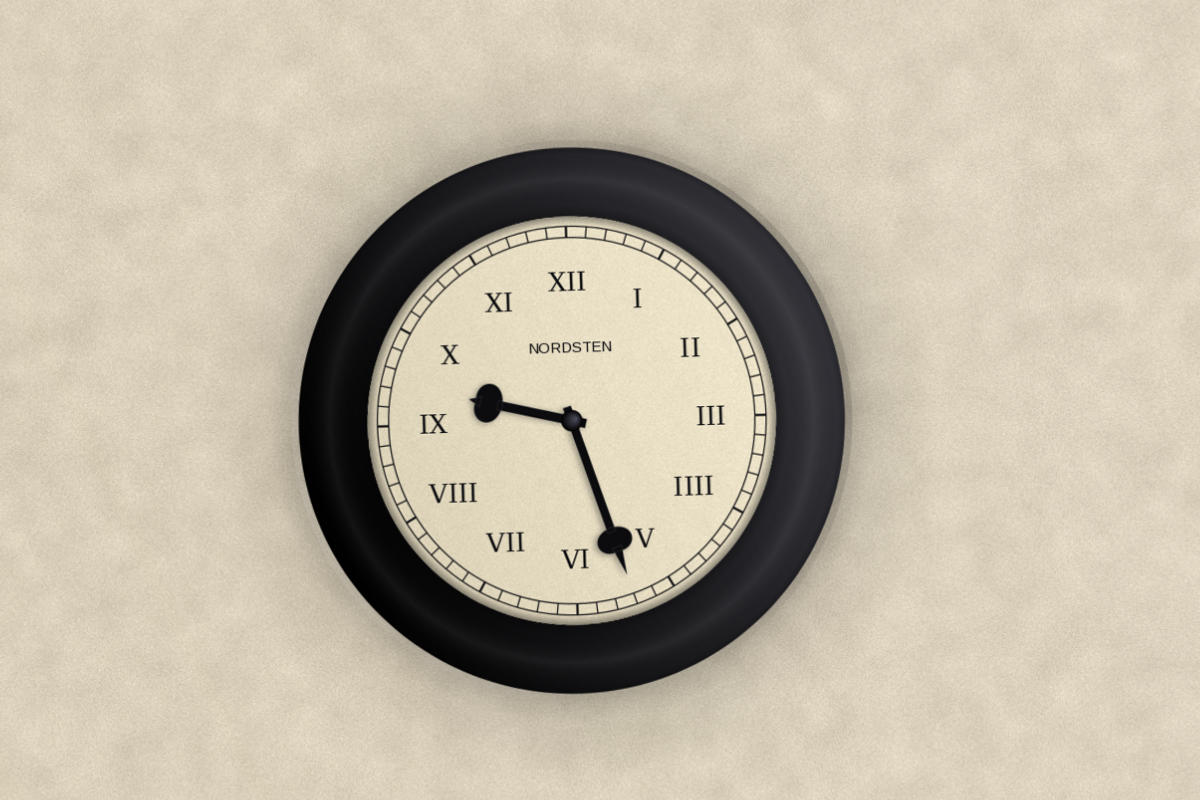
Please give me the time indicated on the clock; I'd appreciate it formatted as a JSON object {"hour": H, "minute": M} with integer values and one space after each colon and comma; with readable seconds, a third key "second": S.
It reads {"hour": 9, "minute": 27}
